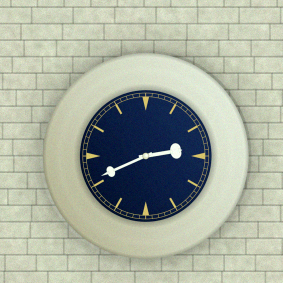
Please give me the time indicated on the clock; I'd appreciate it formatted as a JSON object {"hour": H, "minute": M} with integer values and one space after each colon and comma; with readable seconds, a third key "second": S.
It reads {"hour": 2, "minute": 41}
